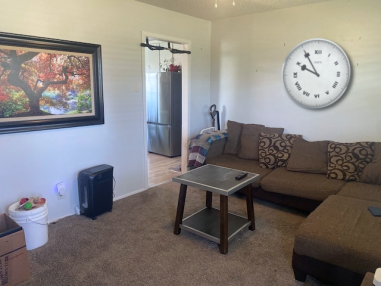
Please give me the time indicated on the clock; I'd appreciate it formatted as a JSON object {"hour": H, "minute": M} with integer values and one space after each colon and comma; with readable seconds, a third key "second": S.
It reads {"hour": 9, "minute": 55}
